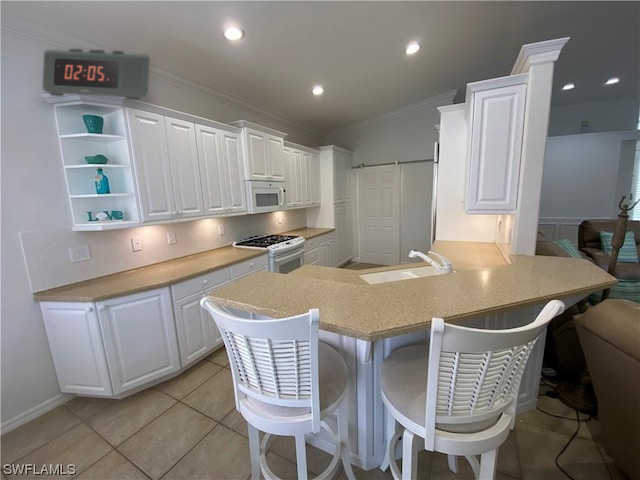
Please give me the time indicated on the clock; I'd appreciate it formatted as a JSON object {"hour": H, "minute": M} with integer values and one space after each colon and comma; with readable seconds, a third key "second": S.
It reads {"hour": 2, "minute": 5}
